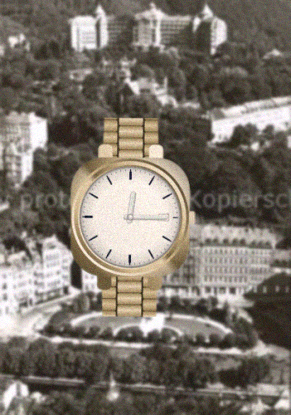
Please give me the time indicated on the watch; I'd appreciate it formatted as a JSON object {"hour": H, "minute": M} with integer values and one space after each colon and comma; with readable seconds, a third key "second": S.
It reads {"hour": 12, "minute": 15}
